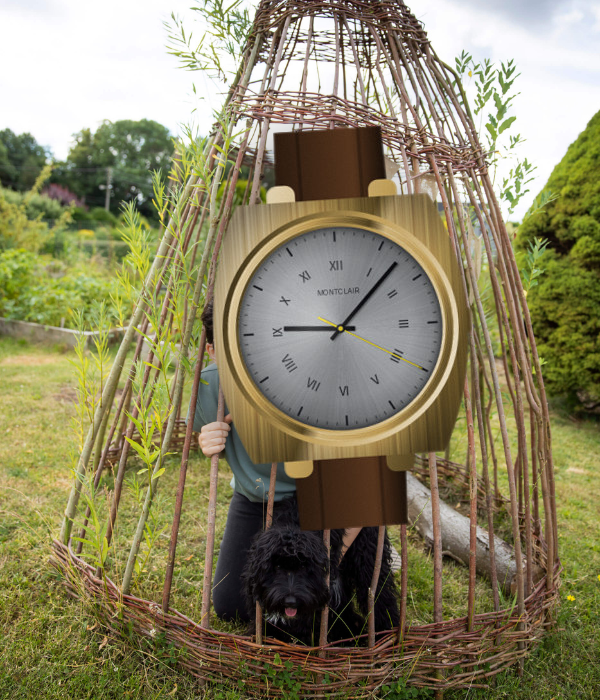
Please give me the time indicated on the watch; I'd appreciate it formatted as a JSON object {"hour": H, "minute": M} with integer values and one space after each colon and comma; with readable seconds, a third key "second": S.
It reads {"hour": 9, "minute": 7, "second": 20}
